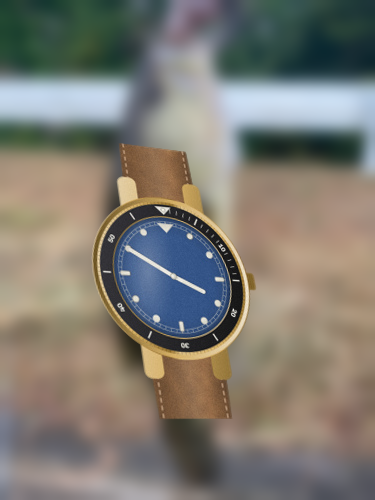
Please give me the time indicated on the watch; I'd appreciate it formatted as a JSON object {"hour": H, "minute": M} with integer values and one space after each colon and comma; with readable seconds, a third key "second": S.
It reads {"hour": 3, "minute": 50}
